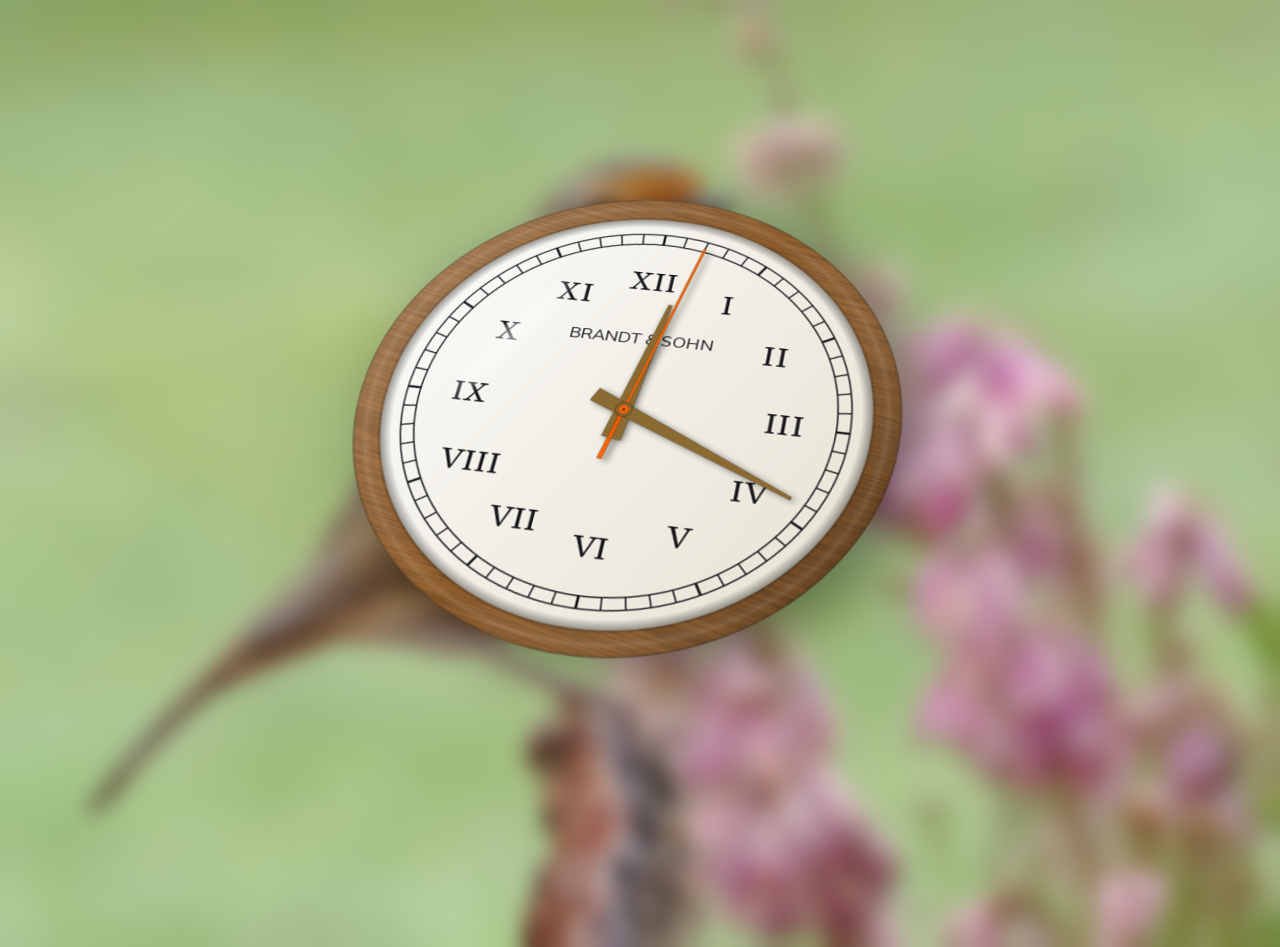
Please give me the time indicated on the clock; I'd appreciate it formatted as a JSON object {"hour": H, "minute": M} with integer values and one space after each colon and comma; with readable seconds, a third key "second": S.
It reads {"hour": 12, "minute": 19, "second": 2}
